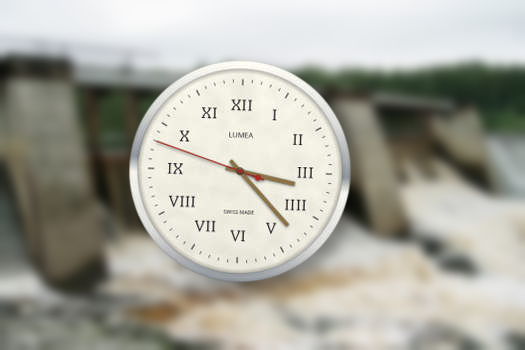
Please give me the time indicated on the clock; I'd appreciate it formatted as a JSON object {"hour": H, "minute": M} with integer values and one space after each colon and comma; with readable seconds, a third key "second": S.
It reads {"hour": 3, "minute": 22, "second": 48}
